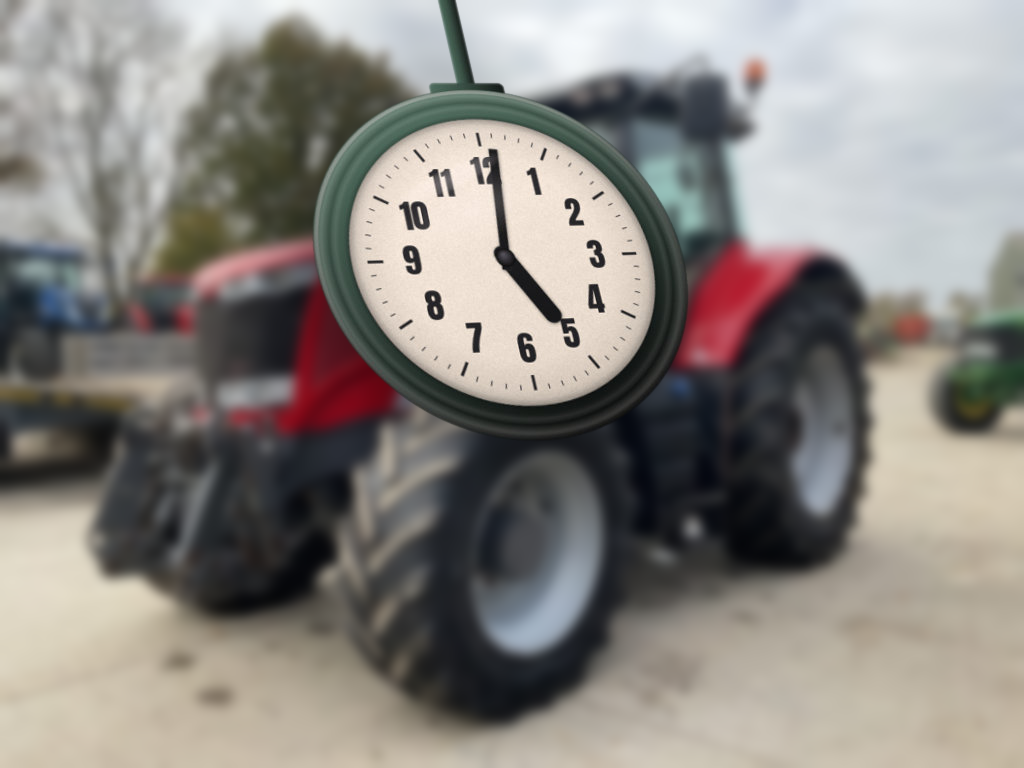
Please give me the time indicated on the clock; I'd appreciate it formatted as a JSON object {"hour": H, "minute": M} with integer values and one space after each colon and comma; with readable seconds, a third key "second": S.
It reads {"hour": 5, "minute": 1}
